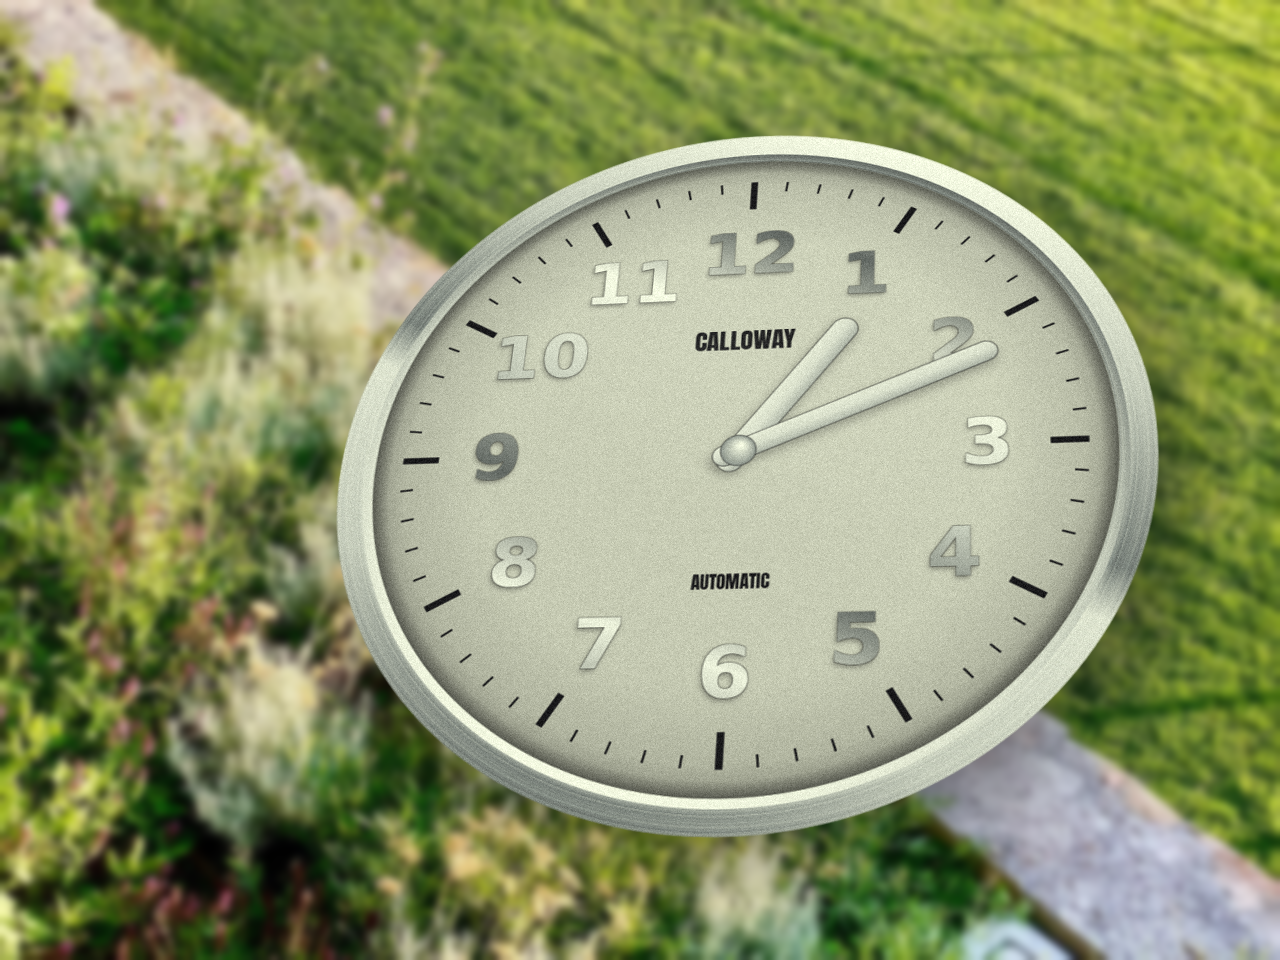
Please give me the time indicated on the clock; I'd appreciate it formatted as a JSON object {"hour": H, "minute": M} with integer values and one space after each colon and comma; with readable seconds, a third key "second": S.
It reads {"hour": 1, "minute": 11}
